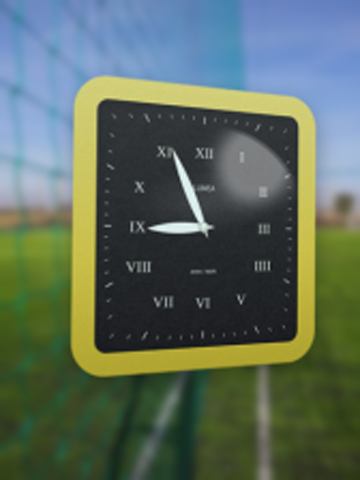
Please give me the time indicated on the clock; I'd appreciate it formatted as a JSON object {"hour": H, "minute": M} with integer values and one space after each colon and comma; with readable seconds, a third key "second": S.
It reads {"hour": 8, "minute": 56}
